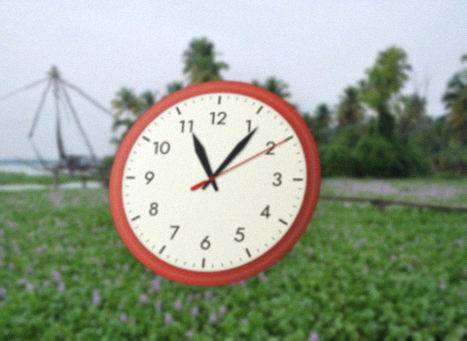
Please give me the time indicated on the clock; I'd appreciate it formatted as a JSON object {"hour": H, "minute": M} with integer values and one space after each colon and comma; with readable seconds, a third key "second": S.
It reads {"hour": 11, "minute": 6, "second": 10}
